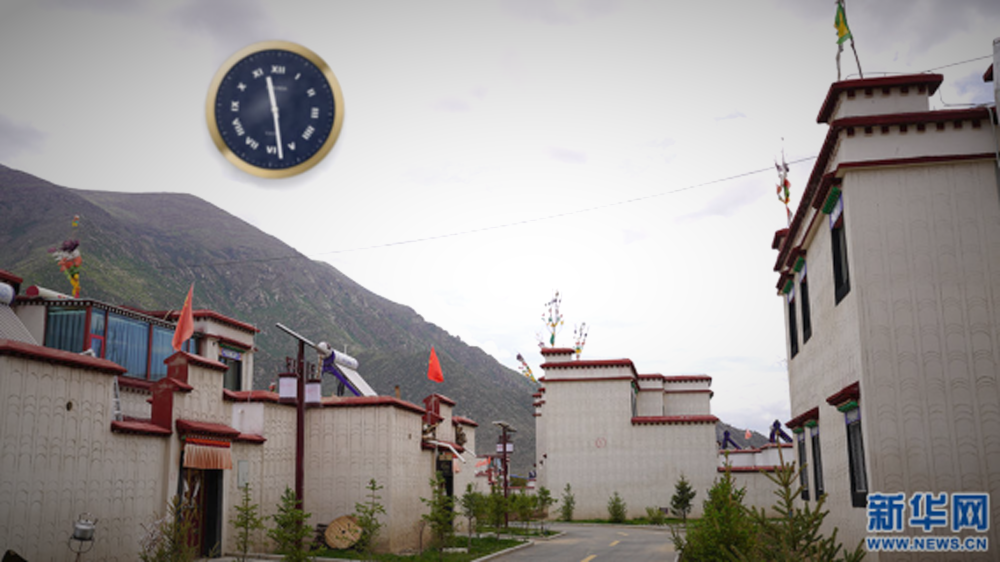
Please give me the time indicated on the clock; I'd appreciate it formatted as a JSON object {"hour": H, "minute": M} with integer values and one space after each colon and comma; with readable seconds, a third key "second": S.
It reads {"hour": 11, "minute": 28}
